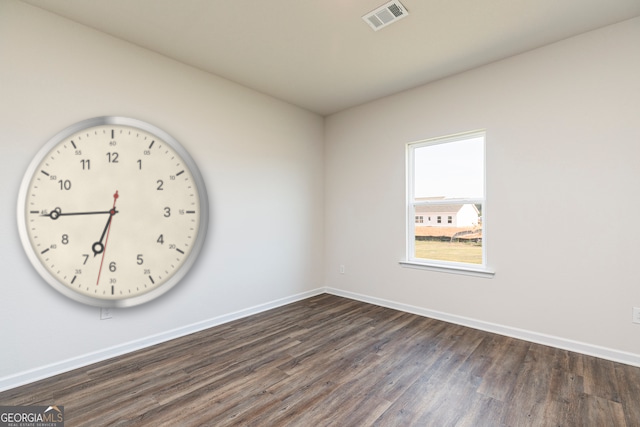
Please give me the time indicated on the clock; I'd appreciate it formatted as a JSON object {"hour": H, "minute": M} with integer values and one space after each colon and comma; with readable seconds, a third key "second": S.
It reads {"hour": 6, "minute": 44, "second": 32}
